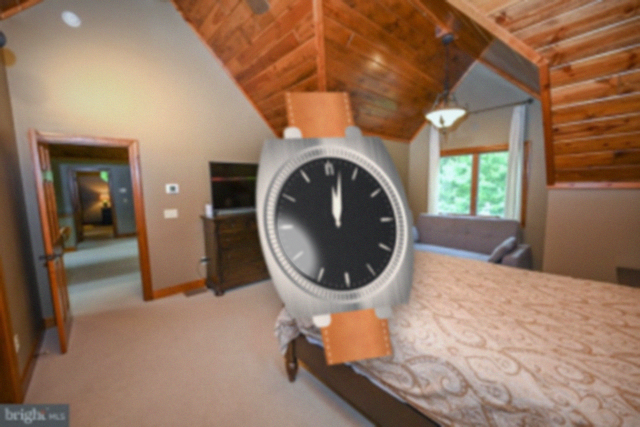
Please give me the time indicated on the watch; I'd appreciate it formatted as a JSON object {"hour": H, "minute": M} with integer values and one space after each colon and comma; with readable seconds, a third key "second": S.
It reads {"hour": 12, "minute": 2}
